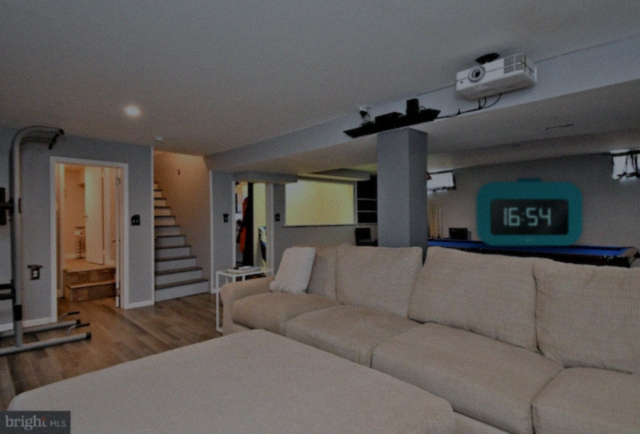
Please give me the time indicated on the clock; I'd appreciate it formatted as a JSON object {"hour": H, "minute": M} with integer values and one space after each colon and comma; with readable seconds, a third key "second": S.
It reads {"hour": 16, "minute": 54}
